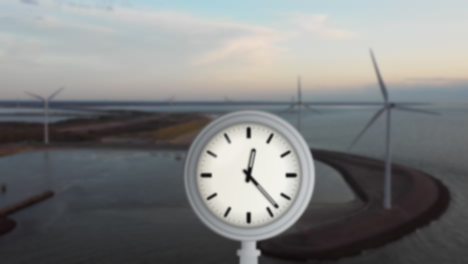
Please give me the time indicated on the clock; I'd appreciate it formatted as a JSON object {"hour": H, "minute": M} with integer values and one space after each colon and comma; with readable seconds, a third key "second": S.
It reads {"hour": 12, "minute": 23}
